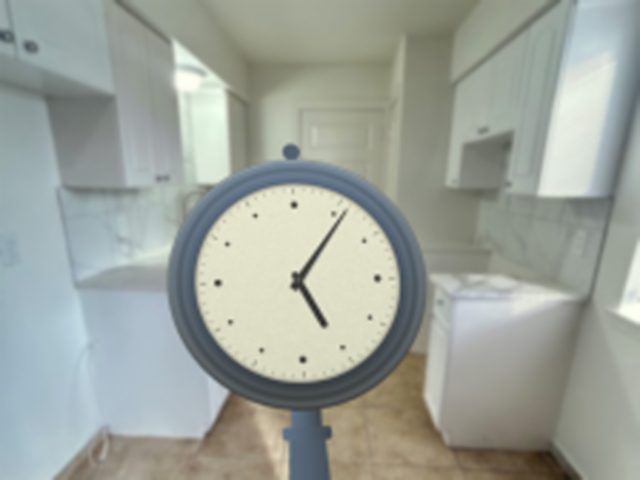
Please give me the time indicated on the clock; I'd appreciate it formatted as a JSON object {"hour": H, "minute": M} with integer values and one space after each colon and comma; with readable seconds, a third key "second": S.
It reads {"hour": 5, "minute": 6}
